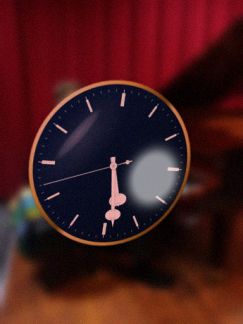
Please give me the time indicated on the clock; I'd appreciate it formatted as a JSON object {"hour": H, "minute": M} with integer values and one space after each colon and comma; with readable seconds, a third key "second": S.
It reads {"hour": 5, "minute": 28, "second": 42}
